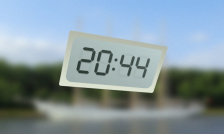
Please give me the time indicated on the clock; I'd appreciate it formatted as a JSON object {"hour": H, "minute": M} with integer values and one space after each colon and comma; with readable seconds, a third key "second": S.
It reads {"hour": 20, "minute": 44}
